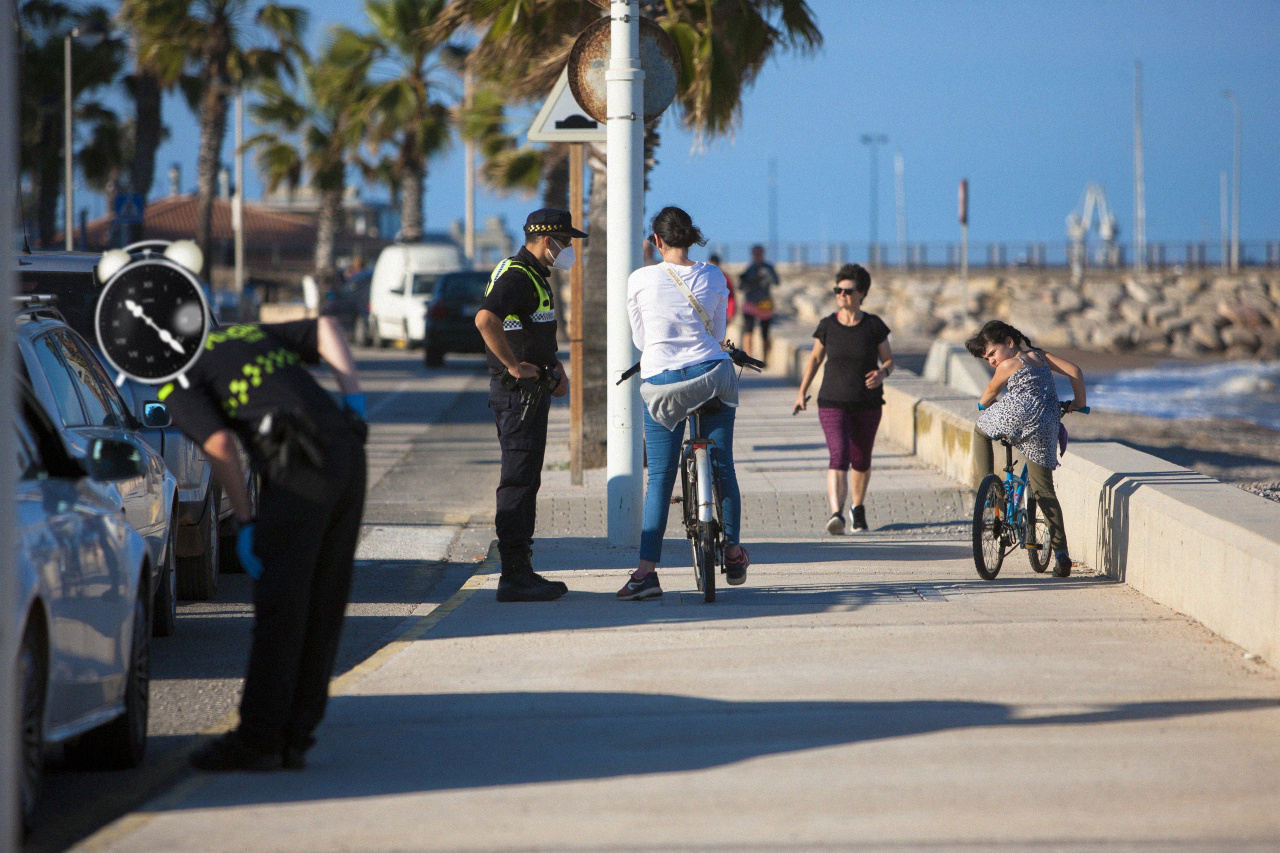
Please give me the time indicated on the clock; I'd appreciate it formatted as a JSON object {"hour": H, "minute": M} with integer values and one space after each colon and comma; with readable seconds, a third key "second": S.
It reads {"hour": 10, "minute": 22}
